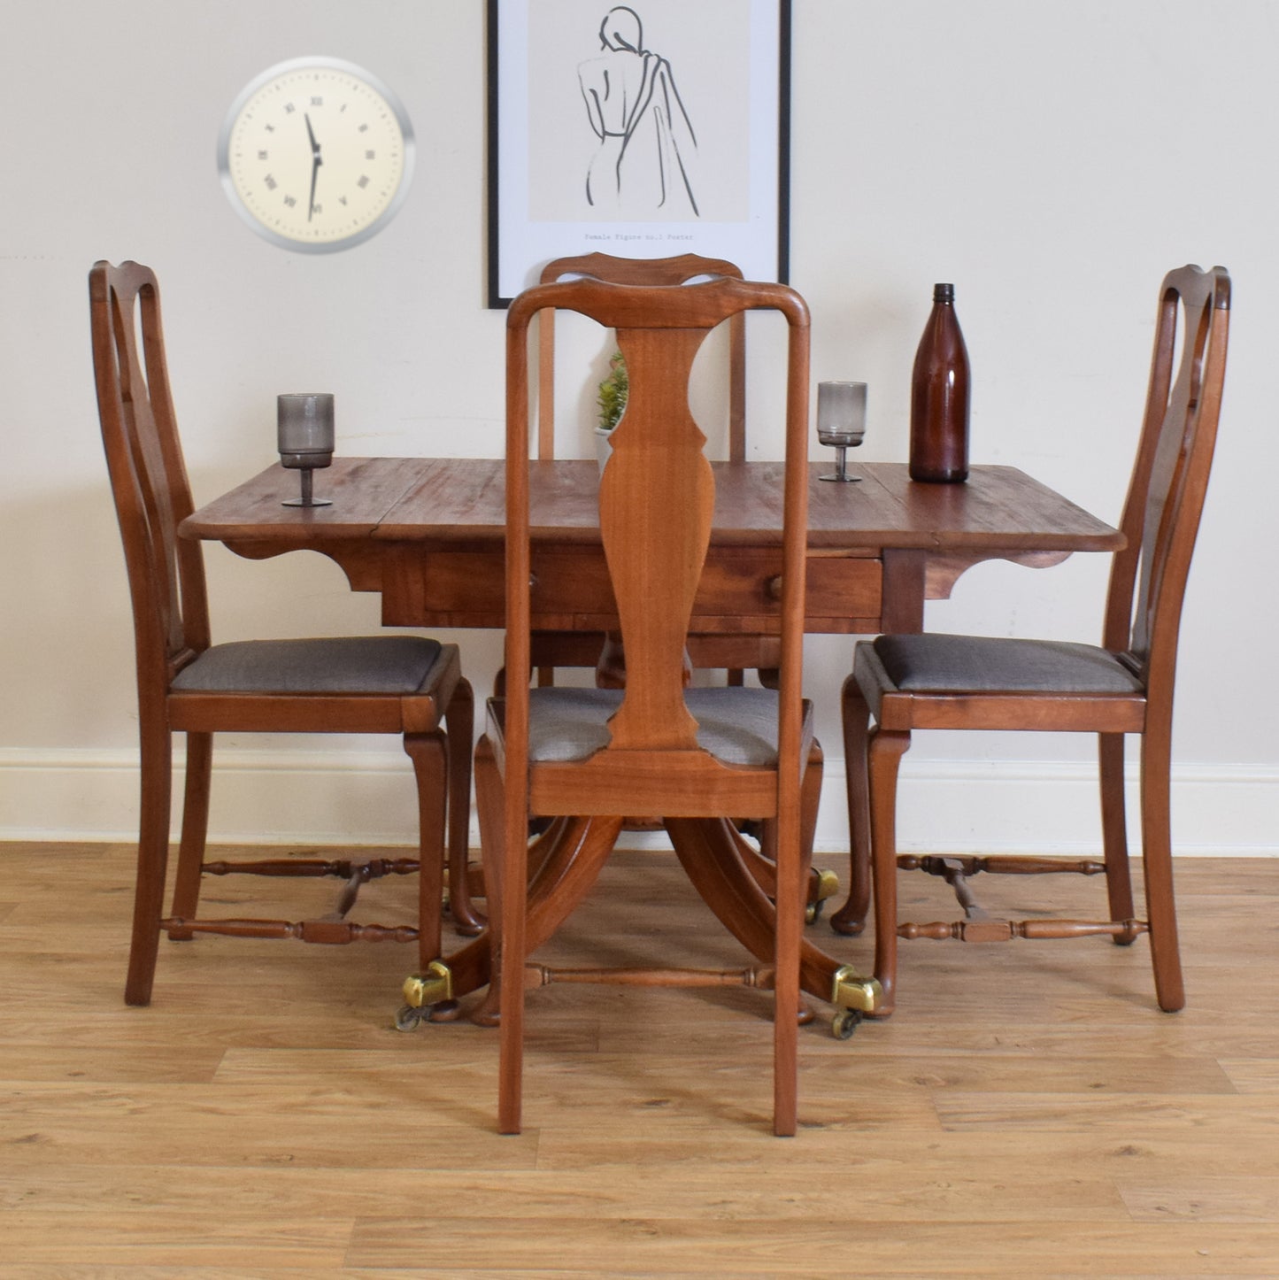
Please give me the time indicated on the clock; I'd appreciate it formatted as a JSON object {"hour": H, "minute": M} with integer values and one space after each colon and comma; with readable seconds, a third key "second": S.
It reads {"hour": 11, "minute": 31}
